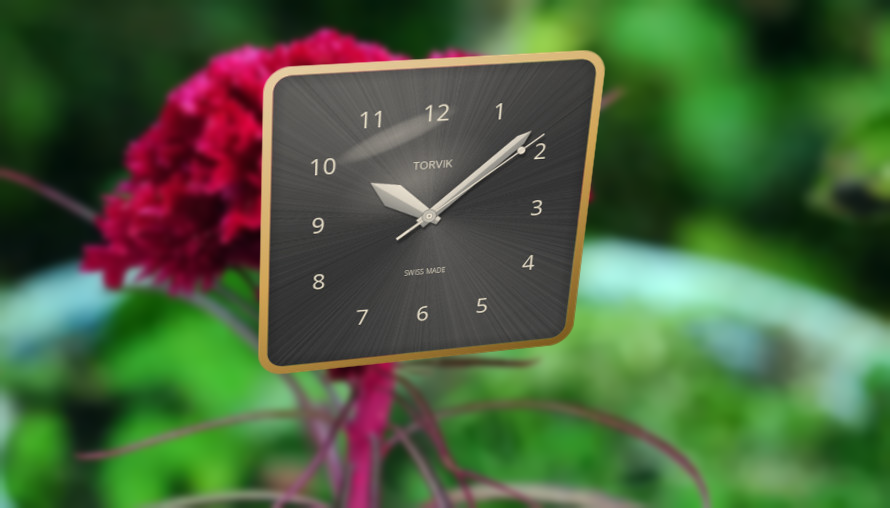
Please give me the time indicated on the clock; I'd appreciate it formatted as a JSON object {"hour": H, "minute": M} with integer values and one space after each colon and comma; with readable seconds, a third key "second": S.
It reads {"hour": 10, "minute": 8, "second": 9}
